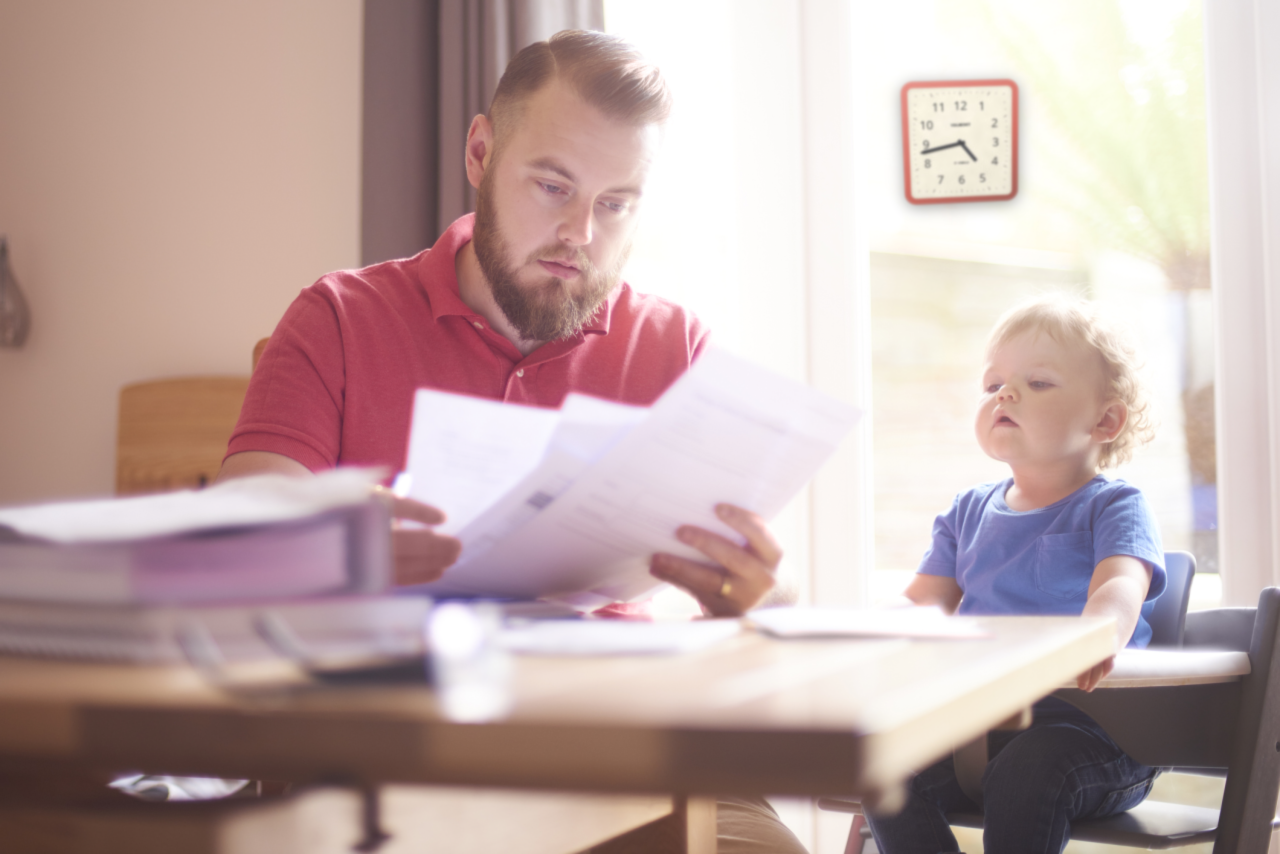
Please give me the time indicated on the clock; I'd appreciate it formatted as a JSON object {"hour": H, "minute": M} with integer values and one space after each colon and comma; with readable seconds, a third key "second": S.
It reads {"hour": 4, "minute": 43}
